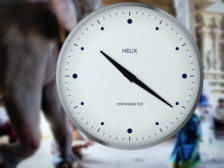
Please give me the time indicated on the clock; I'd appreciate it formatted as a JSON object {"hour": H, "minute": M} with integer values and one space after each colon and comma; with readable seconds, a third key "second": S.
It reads {"hour": 10, "minute": 21}
